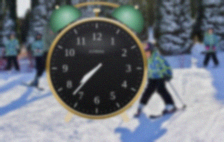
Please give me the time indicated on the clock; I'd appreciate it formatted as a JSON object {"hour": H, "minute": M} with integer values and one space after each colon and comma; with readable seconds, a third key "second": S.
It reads {"hour": 7, "minute": 37}
